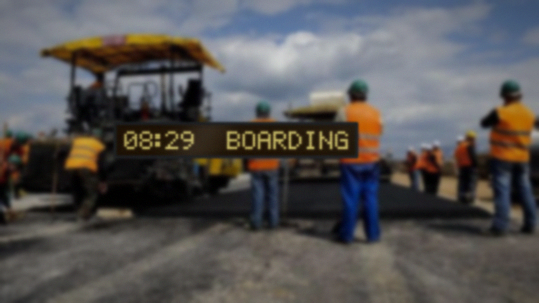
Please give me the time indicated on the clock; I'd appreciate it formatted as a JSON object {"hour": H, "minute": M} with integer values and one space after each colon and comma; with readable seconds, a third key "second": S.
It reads {"hour": 8, "minute": 29}
